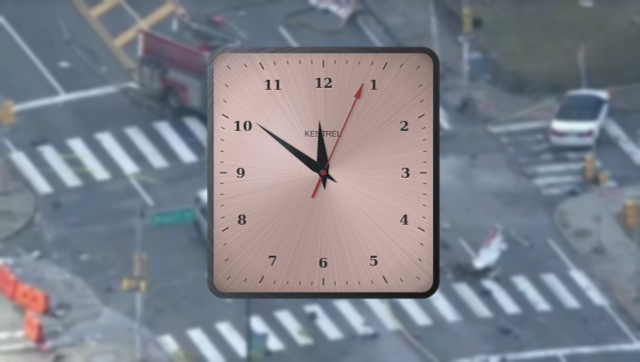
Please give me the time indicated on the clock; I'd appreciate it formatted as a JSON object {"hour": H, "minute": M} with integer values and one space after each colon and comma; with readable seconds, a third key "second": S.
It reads {"hour": 11, "minute": 51, "second": 4}
